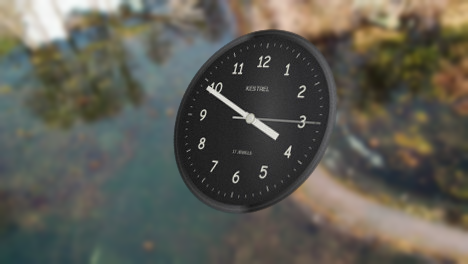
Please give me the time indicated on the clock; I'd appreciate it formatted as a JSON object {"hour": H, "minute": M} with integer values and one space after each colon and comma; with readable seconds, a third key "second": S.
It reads {"hour": 3, "minute": 49, "second": 15}
